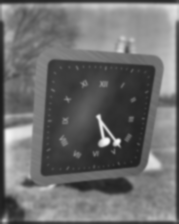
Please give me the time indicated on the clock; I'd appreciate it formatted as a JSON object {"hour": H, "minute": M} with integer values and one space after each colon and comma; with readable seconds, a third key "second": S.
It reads {"hour": 5, "minute": 23}
